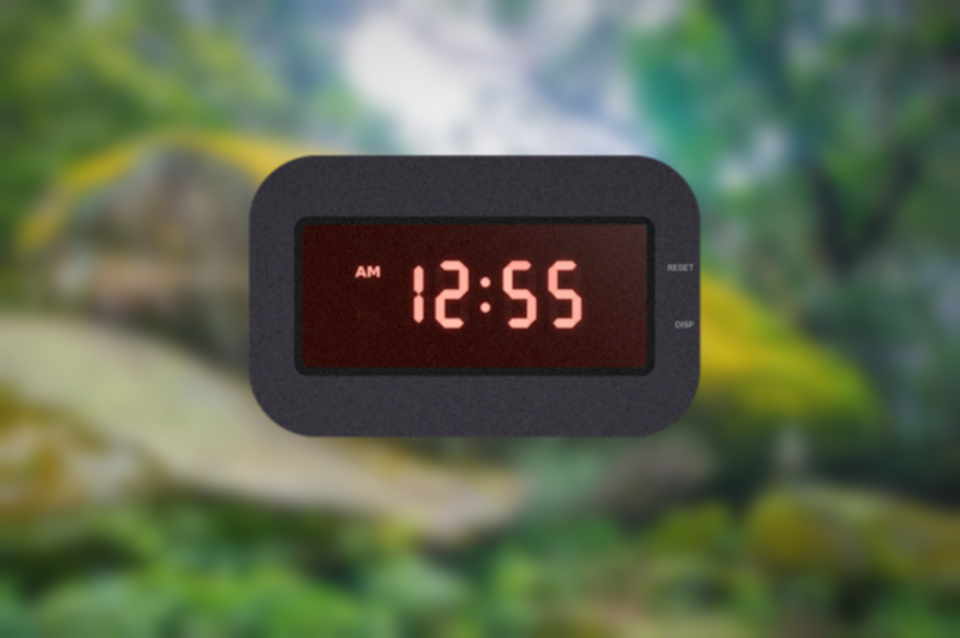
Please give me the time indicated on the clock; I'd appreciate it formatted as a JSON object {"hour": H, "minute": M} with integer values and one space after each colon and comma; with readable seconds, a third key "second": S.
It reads {"hour": 12, "minute": 55}
